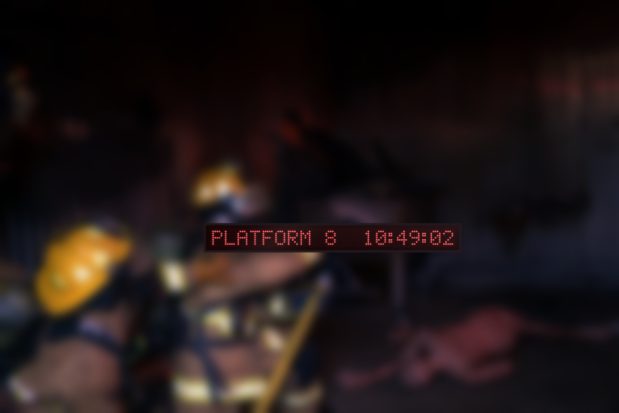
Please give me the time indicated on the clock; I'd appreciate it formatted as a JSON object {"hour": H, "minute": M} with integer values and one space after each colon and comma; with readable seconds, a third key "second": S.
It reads {"hour": 10, "minute": 49, "second": 2}
